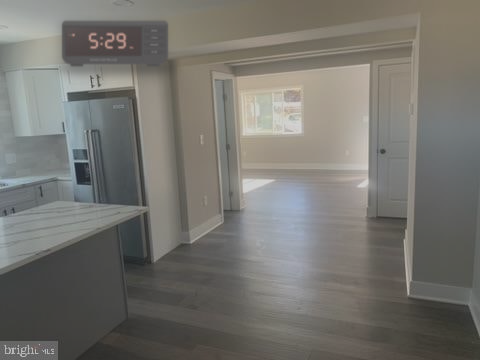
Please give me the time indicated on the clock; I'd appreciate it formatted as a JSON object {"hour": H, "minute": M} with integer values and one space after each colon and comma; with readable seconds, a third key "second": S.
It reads {"hour": 5, "minute": 29}
